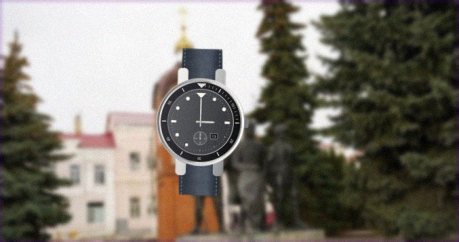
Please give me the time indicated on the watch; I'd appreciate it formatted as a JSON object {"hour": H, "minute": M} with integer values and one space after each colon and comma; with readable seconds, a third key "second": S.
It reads {"hour": 3, "minute": 0}
